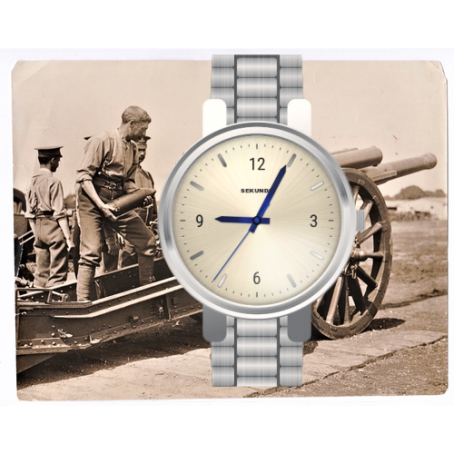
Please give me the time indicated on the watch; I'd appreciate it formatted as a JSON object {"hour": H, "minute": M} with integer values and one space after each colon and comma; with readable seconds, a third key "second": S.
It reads {"hour": 9, "minute": 4, "second": 36}
